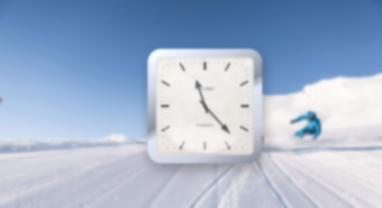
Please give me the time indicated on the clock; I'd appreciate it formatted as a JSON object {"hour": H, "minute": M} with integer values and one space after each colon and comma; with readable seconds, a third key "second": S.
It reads {"hour": 11, "minute": 23}
